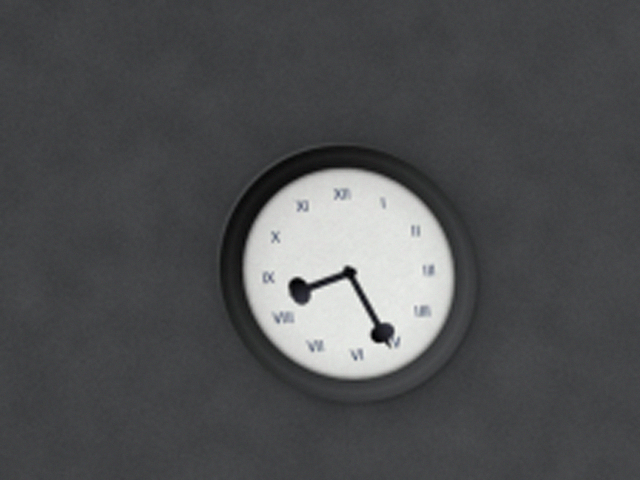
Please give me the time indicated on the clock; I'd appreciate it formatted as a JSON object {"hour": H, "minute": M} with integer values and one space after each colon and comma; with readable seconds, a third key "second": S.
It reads {"hour": 8, "minute": 26}
